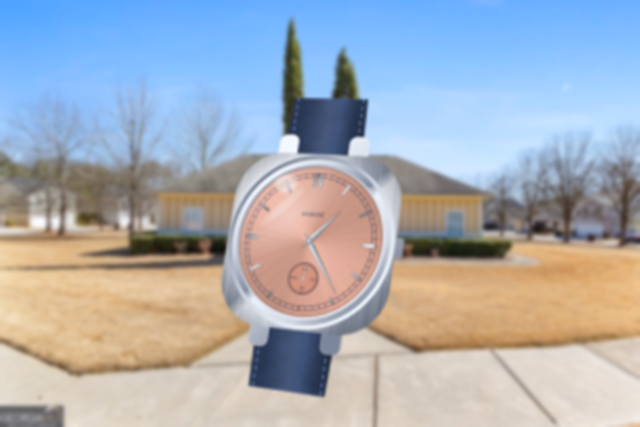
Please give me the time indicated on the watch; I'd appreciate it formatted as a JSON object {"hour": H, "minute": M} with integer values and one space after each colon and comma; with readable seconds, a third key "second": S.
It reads {"hour": 1, "minute": 24}
